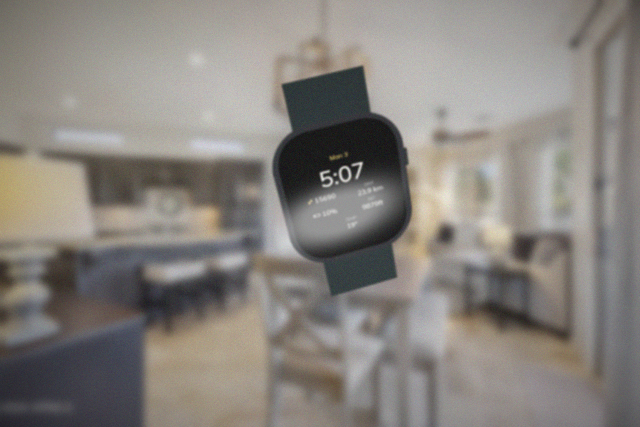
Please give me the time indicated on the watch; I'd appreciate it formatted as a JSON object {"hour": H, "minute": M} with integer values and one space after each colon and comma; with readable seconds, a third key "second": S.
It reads {"hour": 5, "minute": 7}
